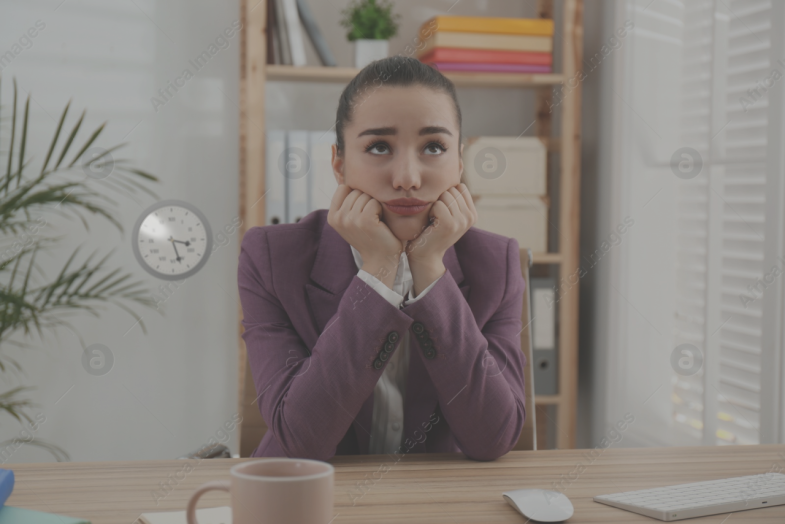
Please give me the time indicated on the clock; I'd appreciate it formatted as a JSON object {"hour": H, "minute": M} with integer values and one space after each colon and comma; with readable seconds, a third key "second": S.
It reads {"hour": 3, "minute": 27}
